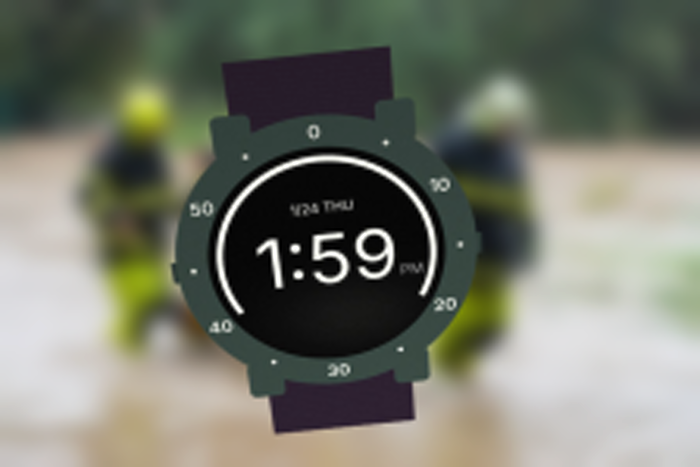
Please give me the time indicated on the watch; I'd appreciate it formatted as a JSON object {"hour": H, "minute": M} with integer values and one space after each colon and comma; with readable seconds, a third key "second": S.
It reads {"hour": 1, "minute": 59}
